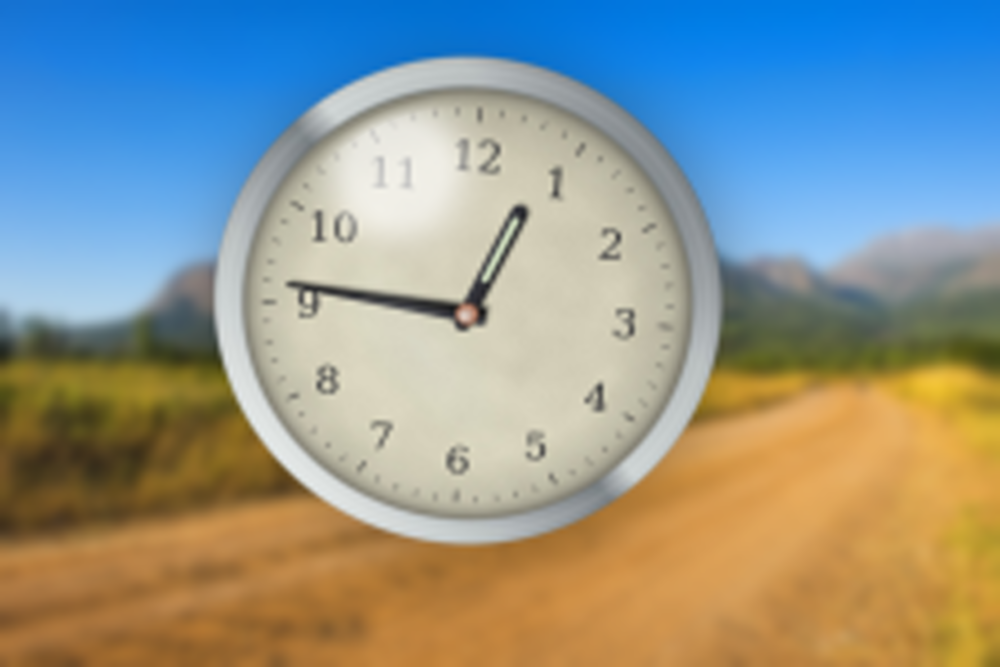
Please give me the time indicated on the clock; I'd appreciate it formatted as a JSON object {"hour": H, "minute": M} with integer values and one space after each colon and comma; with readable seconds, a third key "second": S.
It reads {"hour": 12, "minute": 46}
